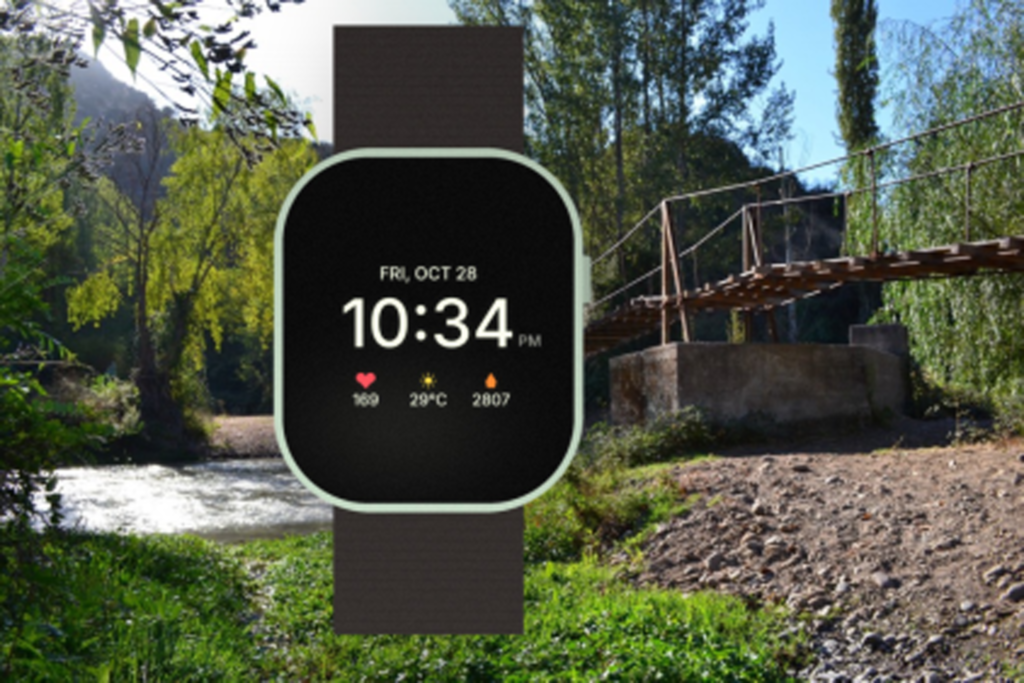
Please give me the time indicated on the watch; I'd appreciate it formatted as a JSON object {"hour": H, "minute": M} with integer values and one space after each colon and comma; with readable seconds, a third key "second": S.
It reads {"hour": 10, "minute": 34}
